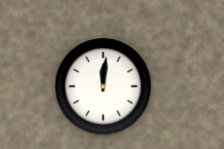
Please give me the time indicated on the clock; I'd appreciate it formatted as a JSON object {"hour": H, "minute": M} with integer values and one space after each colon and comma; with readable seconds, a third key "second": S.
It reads {"hour": 12, "minute": 1}
